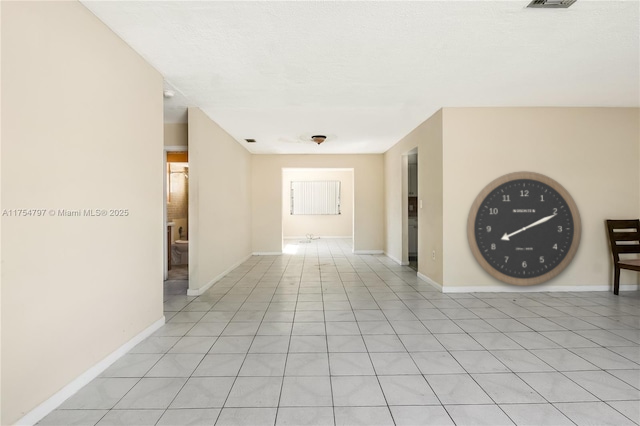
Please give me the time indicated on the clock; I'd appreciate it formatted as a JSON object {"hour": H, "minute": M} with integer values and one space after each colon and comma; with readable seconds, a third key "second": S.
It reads {"hour": 8, "minute": 11}
